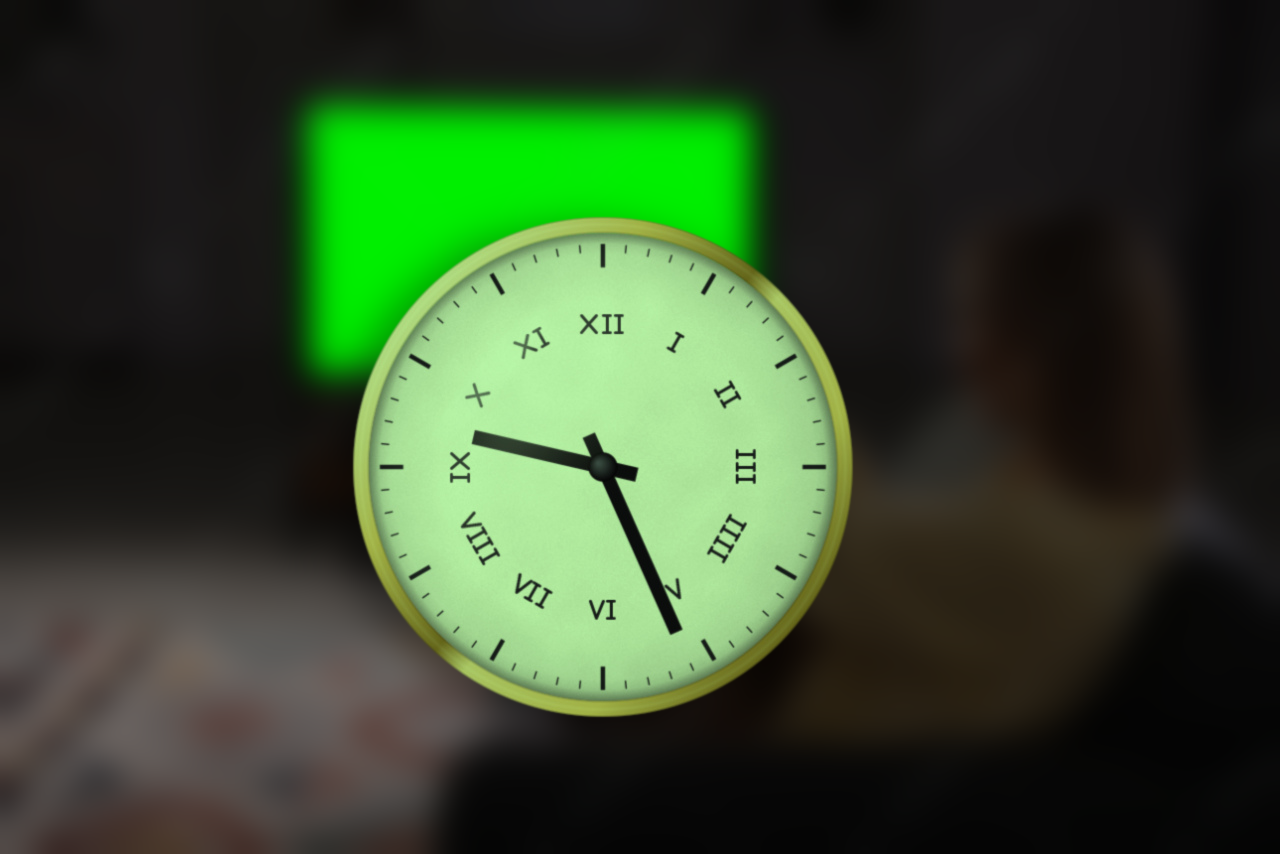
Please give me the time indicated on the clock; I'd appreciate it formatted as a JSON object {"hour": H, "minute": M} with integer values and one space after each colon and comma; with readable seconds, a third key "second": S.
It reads {"hour": 9, "minute": 26}
